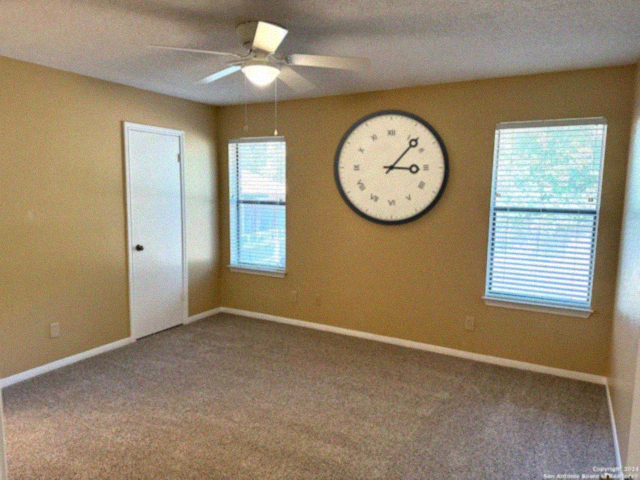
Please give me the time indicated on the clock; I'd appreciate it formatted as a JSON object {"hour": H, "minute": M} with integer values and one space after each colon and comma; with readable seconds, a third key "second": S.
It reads {"hour": 3, "minute": 7}
